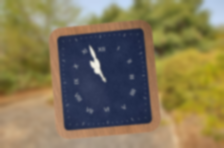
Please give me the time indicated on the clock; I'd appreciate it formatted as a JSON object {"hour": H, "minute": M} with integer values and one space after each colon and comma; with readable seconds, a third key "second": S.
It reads {"hour": 10, "minute": 57}
